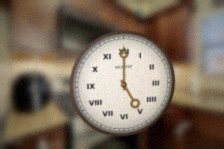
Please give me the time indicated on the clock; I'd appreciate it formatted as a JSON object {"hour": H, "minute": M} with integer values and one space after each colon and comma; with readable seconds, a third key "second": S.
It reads {"hour": 5, "minute": 0}
